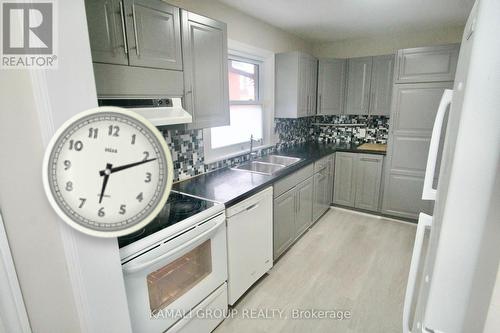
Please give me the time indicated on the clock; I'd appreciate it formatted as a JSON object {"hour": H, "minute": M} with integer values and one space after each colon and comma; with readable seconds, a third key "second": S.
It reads {"hour": 6, "minute": 11}
